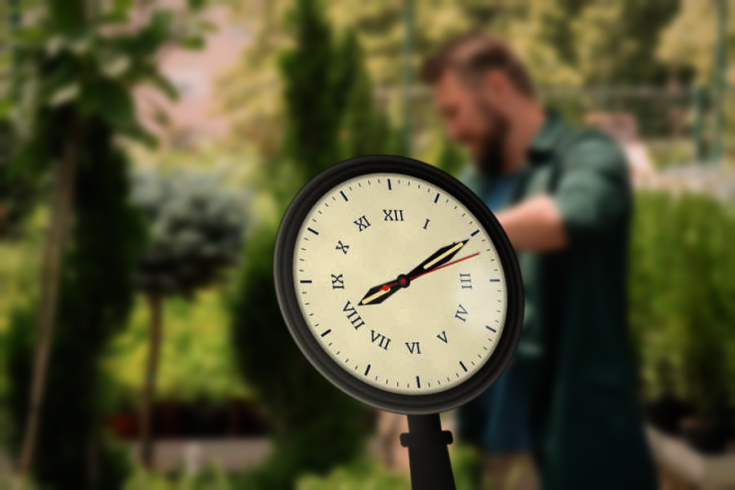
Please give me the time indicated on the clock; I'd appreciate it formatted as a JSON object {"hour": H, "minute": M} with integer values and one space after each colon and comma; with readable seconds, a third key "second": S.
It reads {"hour": 8, "minute": 10, "second": 12}
